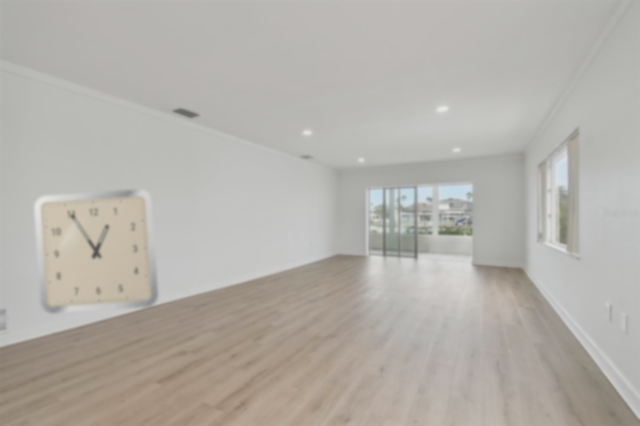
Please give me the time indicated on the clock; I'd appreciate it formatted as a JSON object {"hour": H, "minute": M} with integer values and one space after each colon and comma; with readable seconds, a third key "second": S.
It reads {"hour": 12, "minute": 55}
